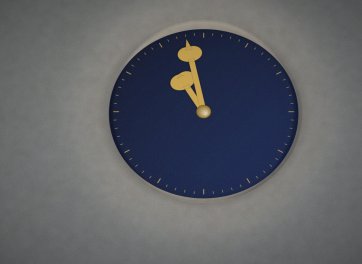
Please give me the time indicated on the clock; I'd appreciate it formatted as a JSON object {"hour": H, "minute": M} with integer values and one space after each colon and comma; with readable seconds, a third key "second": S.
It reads {"hour": 10, "minute": 58}
